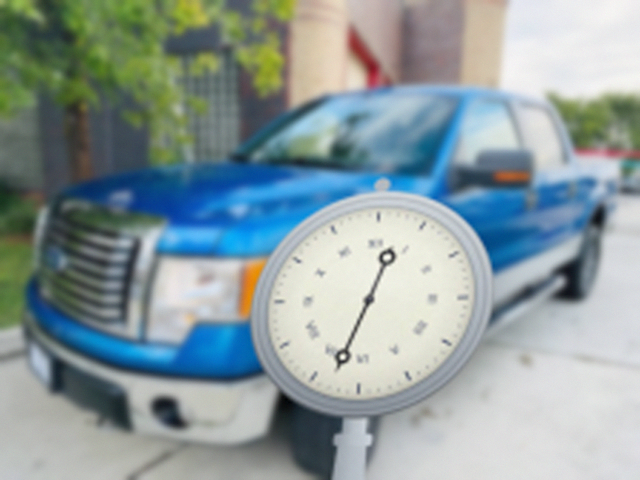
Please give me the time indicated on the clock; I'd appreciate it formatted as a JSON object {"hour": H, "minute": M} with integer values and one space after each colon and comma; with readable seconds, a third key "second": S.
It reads {"hour": 12, "minute": 33}
